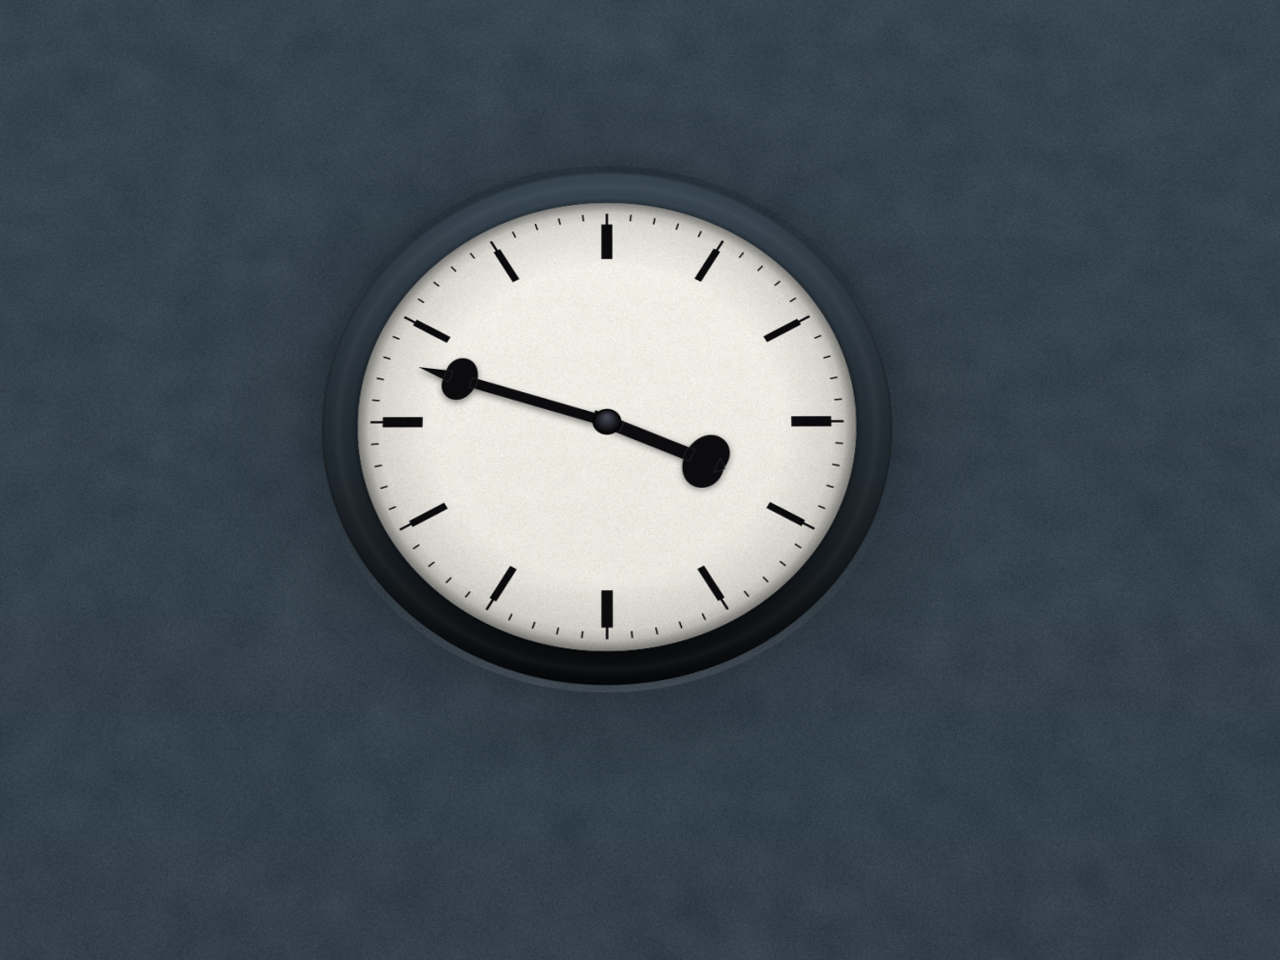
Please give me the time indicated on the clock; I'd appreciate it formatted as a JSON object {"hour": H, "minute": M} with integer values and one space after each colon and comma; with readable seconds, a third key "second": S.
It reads {"hour": 3, "minute": 48}
